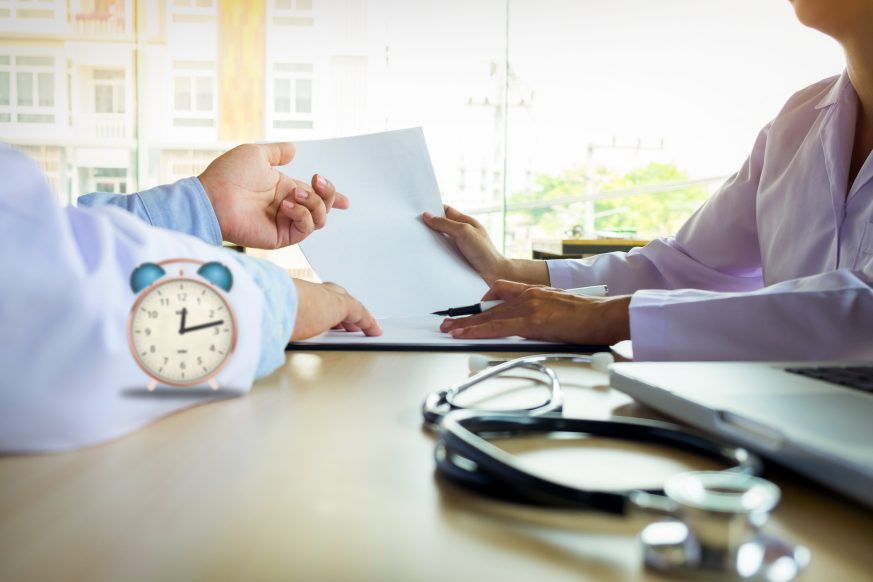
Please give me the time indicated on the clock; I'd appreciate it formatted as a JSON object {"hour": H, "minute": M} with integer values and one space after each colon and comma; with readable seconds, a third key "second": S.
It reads {"hour": 12, "minute": 13}
